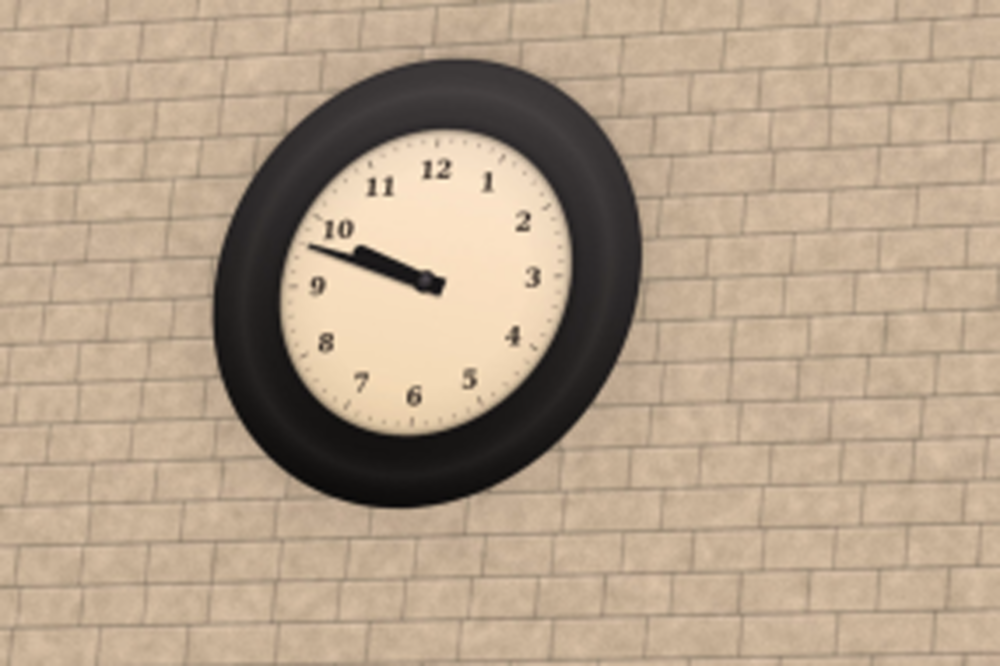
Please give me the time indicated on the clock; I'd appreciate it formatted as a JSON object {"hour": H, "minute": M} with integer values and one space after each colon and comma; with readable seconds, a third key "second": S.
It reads {"hour": 9, "minute": 48}
